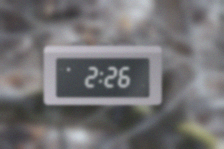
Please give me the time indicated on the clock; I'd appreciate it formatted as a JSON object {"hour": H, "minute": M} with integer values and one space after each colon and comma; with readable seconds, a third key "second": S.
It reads {"hour": 2, "minute": 26}
